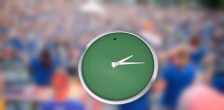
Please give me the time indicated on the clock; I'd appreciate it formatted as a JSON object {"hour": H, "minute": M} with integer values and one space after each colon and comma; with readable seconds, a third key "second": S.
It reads {"hour": 2, "minute": 16}
